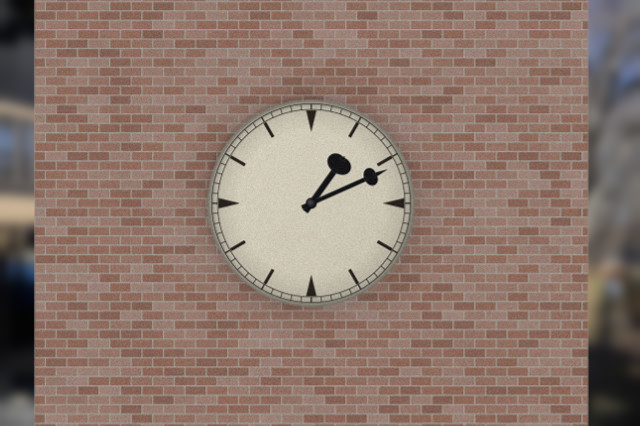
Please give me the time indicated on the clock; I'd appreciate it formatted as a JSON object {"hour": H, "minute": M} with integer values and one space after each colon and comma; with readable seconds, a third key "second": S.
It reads {"hour": 1, "minute": 11}
